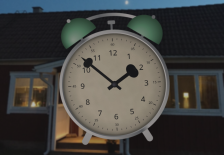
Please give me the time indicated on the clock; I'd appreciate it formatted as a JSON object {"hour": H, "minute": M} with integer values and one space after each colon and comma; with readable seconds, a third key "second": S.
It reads {"hour": 1, "minute": 52}
